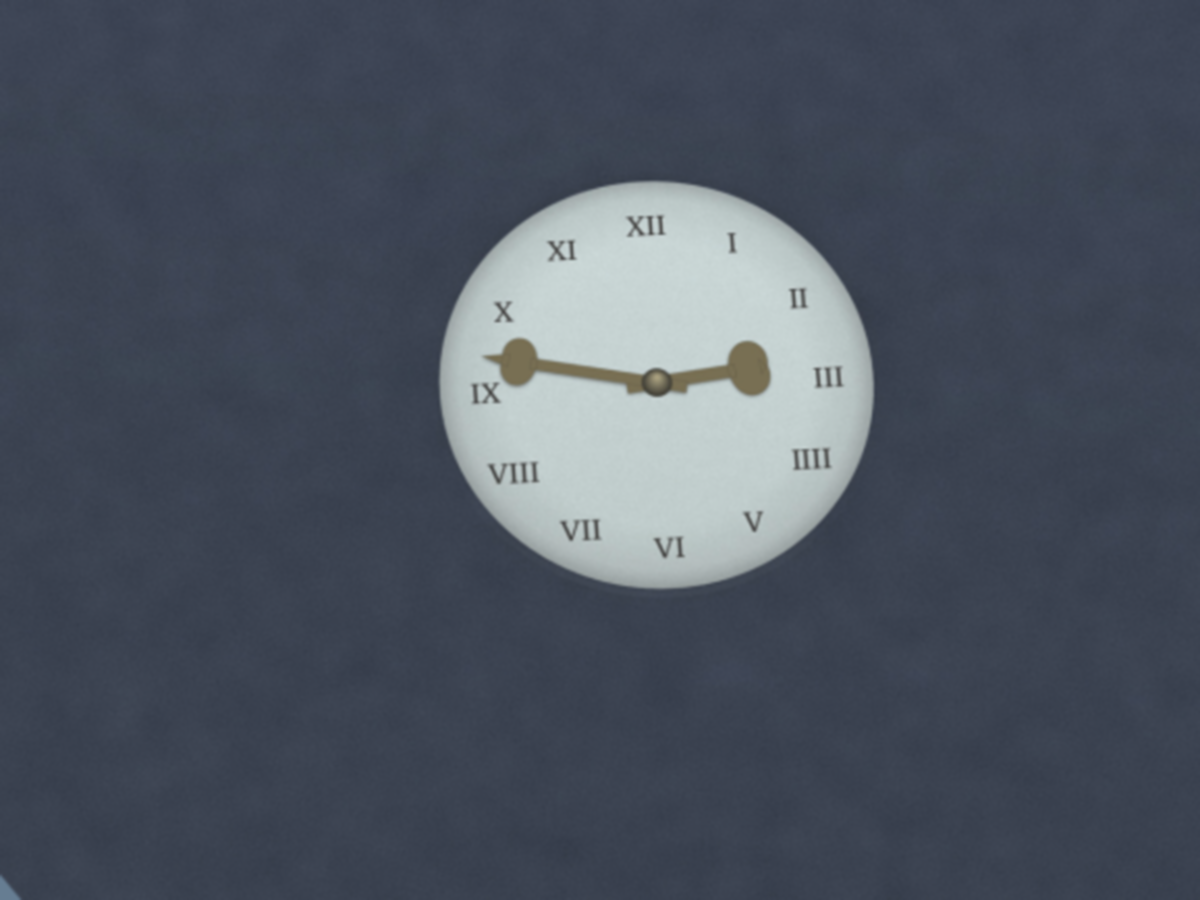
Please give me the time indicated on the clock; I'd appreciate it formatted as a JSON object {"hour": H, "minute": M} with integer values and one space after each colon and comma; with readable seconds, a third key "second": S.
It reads {"hour": 2, "minute": 47}
